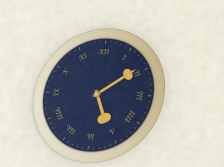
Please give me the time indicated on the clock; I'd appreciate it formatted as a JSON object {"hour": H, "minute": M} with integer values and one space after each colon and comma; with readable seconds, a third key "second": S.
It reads {"hour": 5, "minute": 9}
